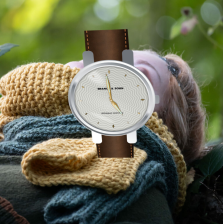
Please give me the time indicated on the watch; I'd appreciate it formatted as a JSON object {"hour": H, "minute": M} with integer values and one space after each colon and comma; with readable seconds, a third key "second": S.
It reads {"hour": 4, "minute": 59}
